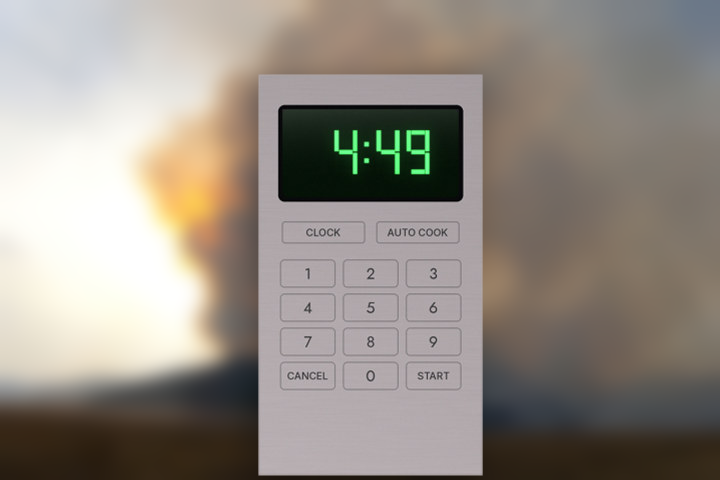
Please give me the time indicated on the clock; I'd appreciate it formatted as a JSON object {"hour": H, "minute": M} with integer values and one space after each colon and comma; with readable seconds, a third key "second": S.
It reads {"hour": 4, "minute": 49}
